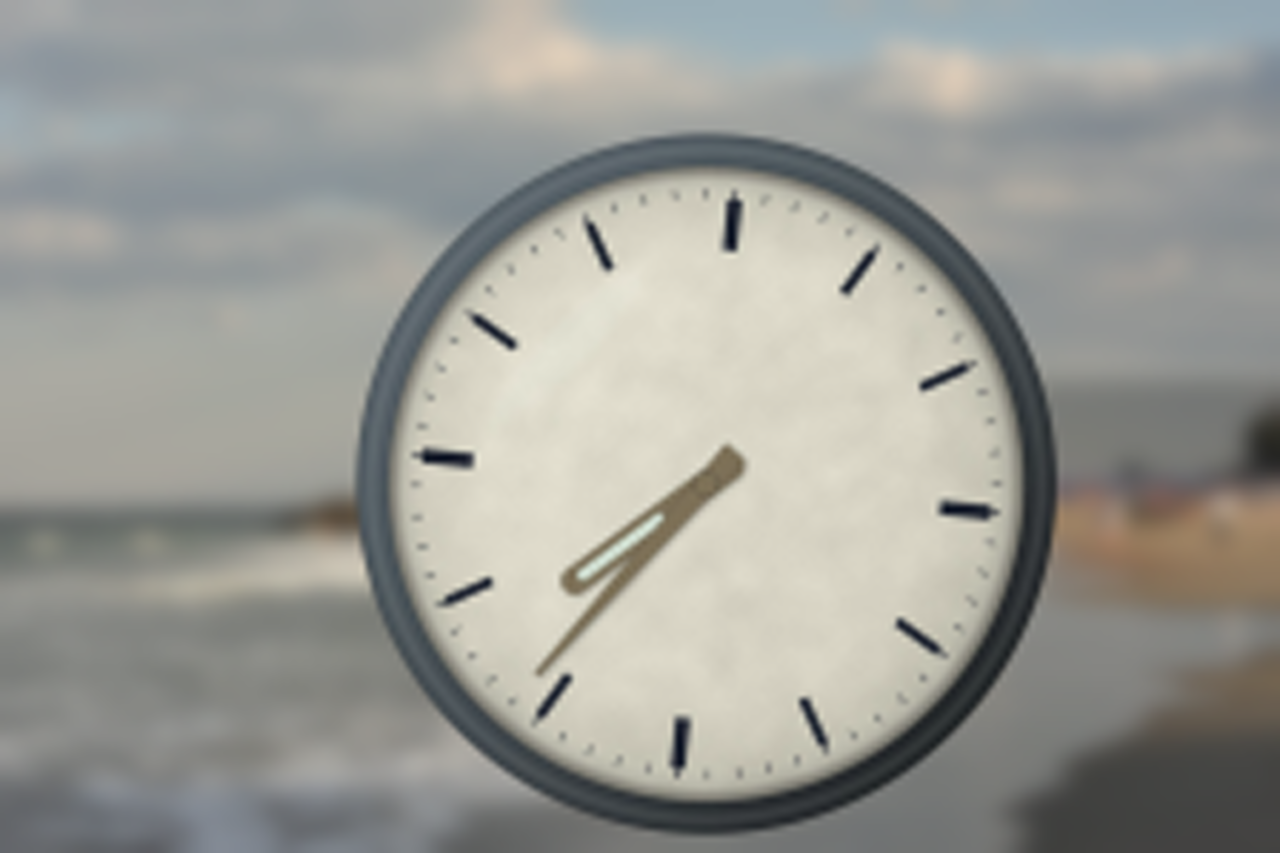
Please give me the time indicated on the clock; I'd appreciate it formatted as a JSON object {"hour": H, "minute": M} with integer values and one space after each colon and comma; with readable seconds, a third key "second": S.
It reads {"hour": 7, "minute": 36}
